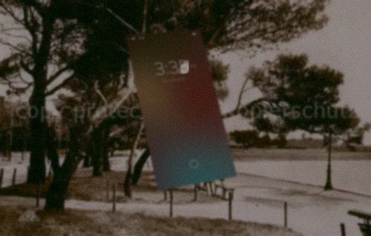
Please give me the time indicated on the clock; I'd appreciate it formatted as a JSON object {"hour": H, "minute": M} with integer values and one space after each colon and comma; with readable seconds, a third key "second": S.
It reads {"hour": 3, "minute": 35}
